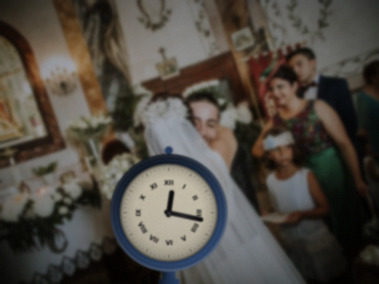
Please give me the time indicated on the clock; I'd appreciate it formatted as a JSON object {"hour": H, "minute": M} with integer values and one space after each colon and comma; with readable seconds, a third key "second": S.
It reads {"hour": 12, "minute": 17}
